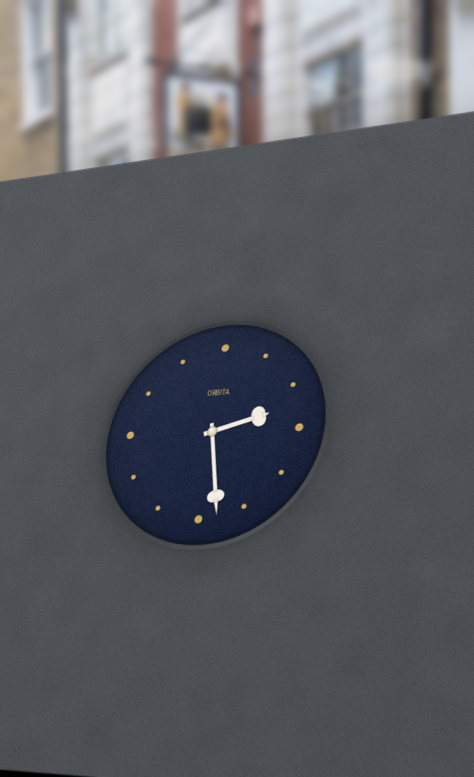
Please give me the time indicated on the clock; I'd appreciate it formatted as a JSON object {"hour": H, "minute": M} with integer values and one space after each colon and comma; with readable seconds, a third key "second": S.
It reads {"hour": 2, "minute": 28}
